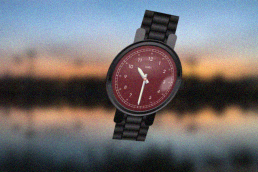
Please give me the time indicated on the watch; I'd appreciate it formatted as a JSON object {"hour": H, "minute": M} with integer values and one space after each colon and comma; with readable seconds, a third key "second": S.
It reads {"hour": 10, "minute": 30}
